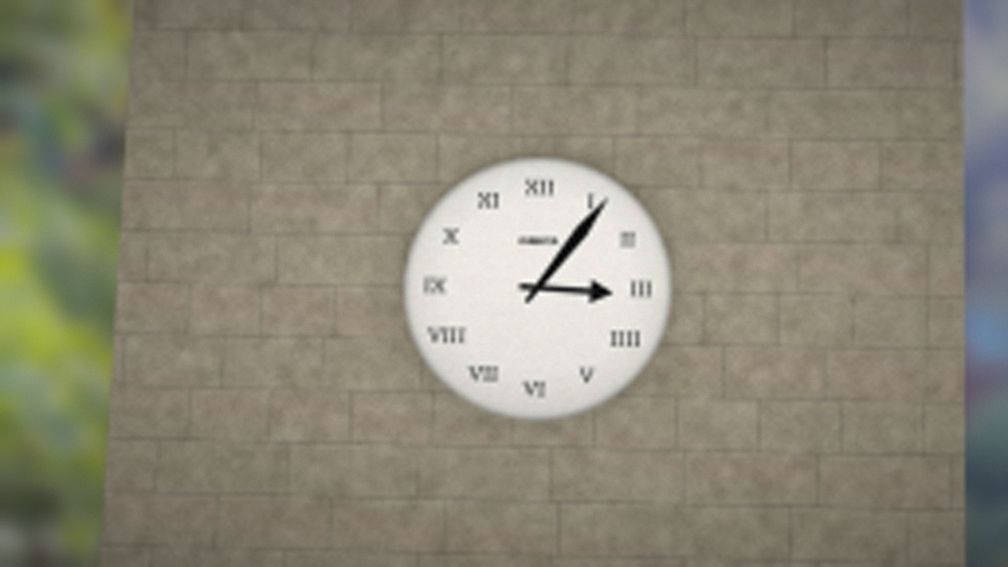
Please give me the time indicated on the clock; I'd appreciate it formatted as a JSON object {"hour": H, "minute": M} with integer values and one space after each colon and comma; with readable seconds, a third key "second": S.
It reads {"hour": 3, "minute": 6}
